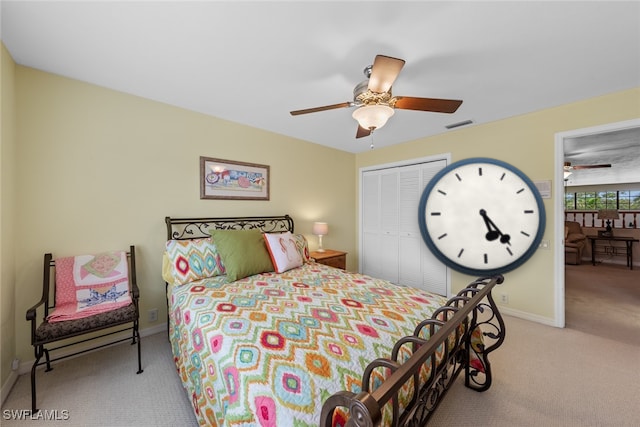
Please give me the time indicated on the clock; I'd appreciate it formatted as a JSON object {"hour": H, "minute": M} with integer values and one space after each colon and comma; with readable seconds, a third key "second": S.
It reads {"hour": 5, "minute": 24}
